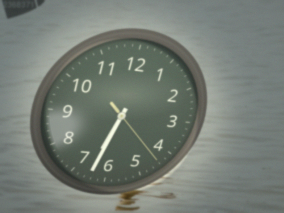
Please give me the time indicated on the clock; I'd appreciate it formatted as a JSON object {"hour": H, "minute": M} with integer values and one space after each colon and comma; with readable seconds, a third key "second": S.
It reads {"hour": 6, "minute": 32, "second": 22}
